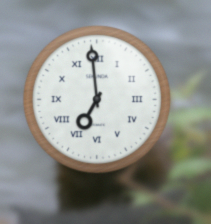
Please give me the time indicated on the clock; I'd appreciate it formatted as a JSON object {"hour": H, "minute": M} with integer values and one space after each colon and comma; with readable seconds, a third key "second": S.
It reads {"hour": 6, "minute": 59}
